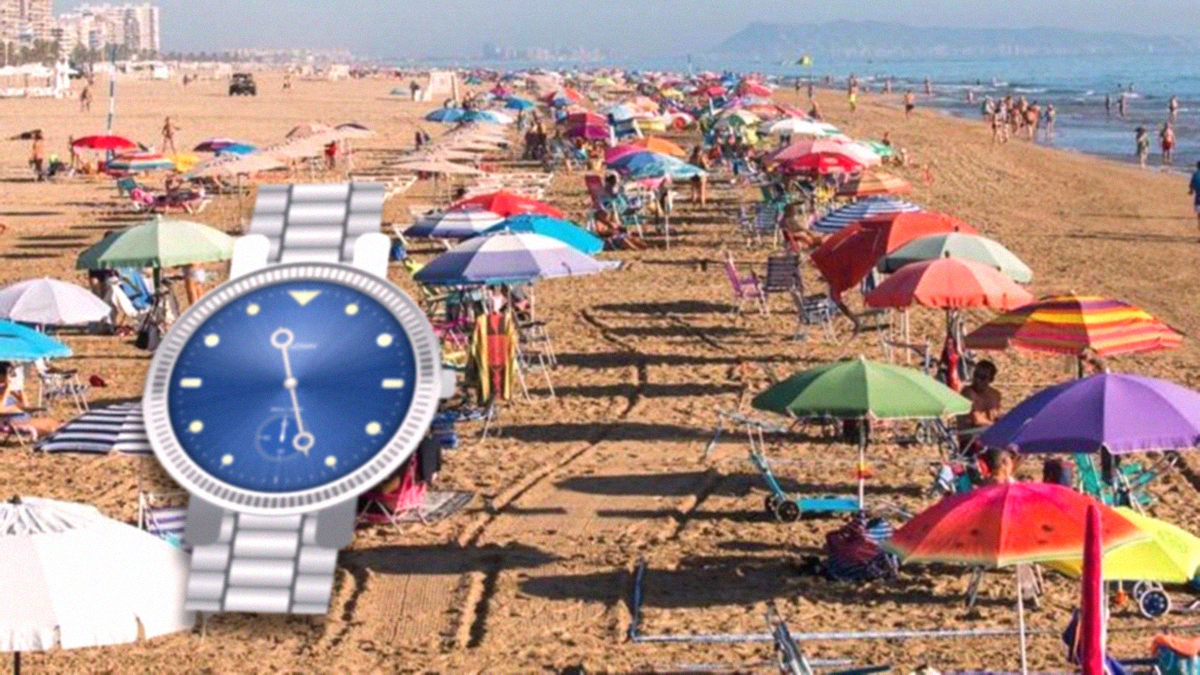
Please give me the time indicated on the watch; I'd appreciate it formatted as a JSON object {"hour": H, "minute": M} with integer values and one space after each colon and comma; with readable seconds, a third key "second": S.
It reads {"hour": 11, "minute": 27}
